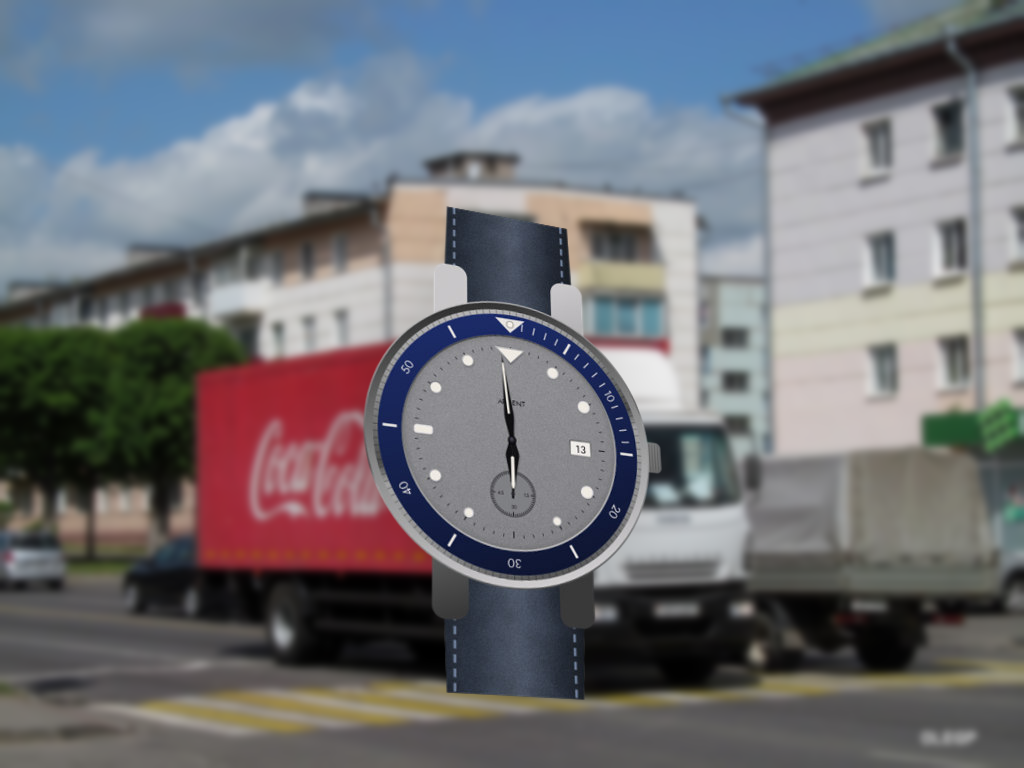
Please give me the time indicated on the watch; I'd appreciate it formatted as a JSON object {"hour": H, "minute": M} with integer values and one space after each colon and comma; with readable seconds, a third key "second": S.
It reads {"hour": 5, "minute": 59}
